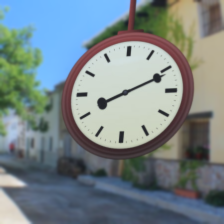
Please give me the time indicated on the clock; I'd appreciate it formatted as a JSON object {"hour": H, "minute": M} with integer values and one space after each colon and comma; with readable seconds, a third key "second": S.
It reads {"hour": 8, "minute": 11}
